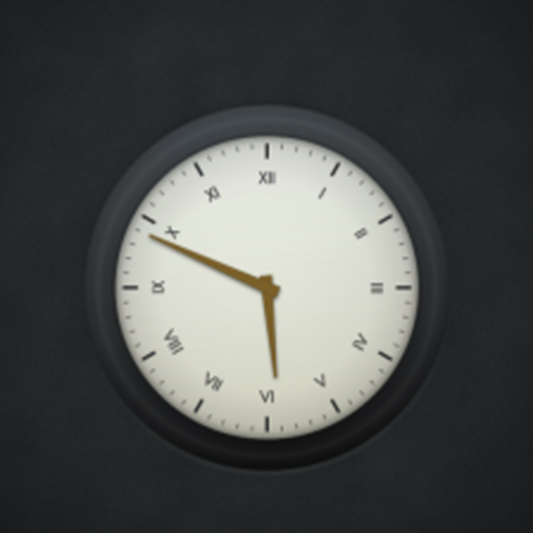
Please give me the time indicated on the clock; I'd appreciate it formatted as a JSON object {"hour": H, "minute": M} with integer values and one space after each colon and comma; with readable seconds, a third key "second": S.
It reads {"hour": 5, "minute": 49}
